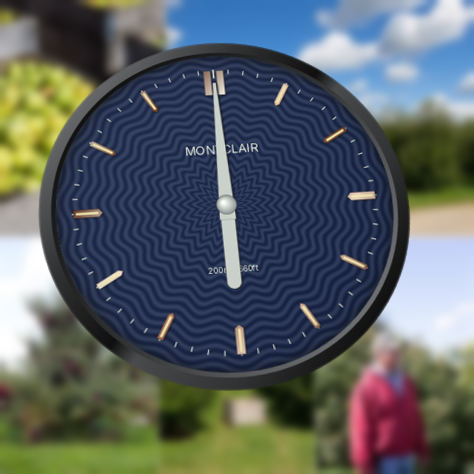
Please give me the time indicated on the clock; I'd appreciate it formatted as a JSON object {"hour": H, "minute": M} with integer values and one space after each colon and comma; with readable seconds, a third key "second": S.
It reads {"hour": 6, "minute": 0}
